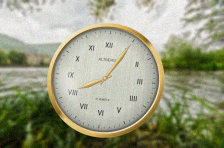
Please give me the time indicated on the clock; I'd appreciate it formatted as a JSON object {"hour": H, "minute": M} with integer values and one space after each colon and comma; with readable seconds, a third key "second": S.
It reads {"hour": 8, "minute": 5}
